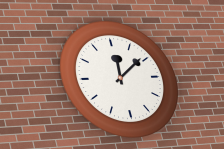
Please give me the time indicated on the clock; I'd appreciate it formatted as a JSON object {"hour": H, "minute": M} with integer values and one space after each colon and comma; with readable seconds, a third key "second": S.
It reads {"hour": 12, "minute": 9}
